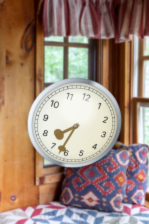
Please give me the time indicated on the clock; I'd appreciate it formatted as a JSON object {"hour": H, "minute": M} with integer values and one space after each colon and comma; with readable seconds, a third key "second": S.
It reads {"hour": 7, "minute": 32}
